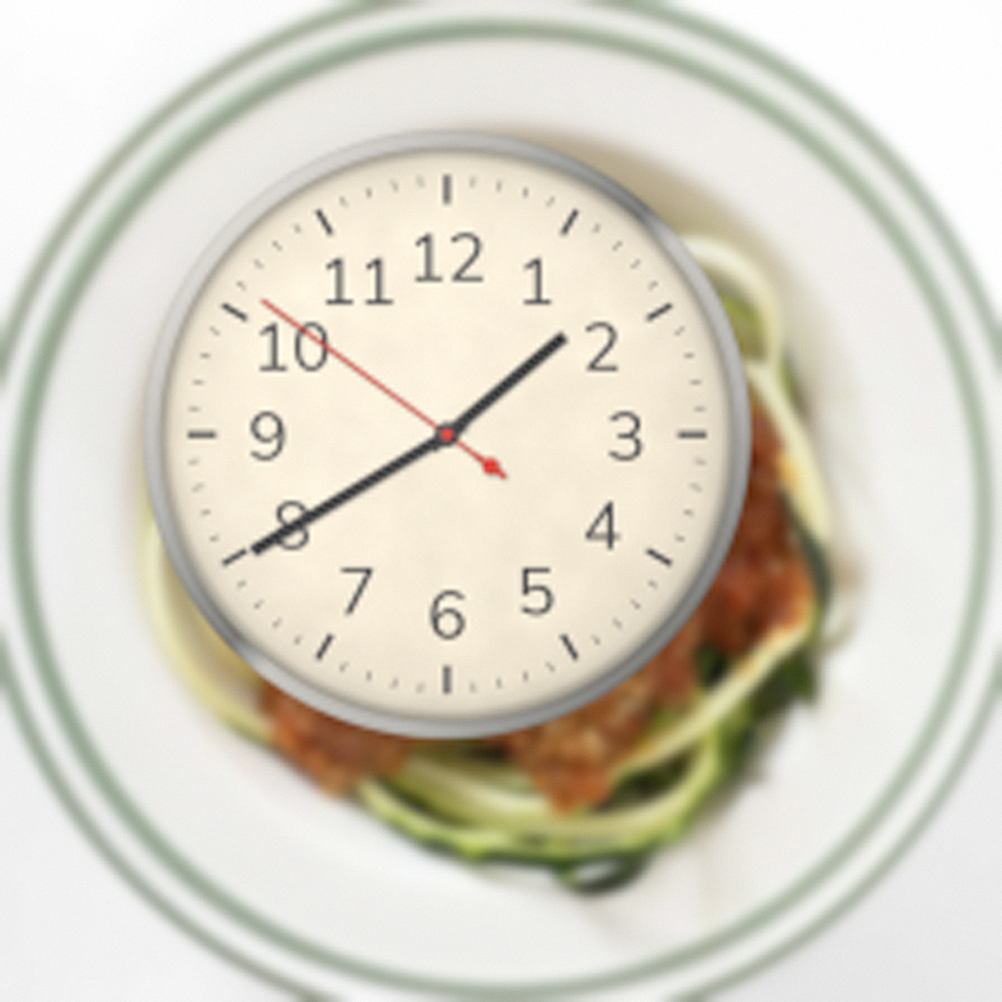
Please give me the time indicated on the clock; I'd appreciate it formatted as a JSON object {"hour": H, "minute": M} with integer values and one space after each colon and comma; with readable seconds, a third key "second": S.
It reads {"hour": 1, "minute": 39, "second": 51}
